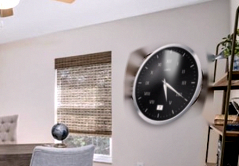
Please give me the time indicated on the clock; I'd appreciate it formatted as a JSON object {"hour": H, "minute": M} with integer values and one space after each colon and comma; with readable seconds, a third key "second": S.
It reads {"hour": 5, "minute": 20}
